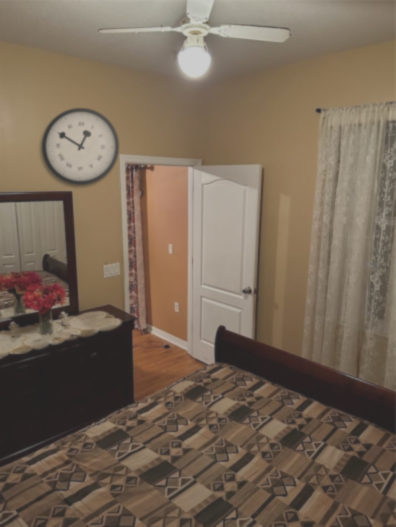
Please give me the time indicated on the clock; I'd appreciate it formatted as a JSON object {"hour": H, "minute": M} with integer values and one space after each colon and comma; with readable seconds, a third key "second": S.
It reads {"hour": 12, "minute": 50}
